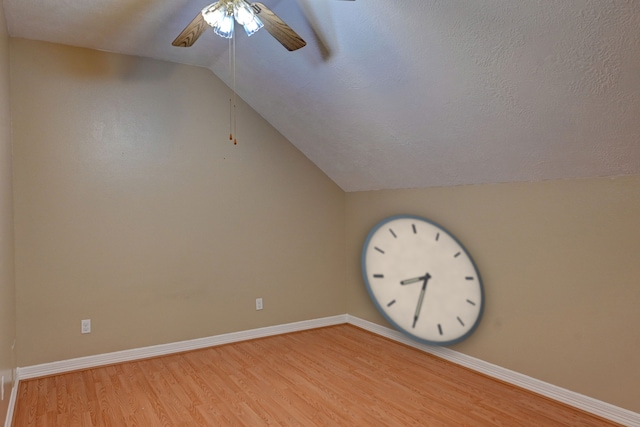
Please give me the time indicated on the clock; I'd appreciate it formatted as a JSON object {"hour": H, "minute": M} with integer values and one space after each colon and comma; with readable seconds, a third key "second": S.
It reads {"hour": 8, "minute": 35}
